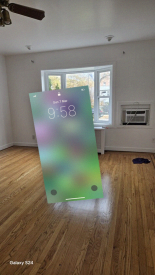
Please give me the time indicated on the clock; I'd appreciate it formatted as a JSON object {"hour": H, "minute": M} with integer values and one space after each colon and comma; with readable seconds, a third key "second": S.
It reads {"hour": 9, "minute": 58}
